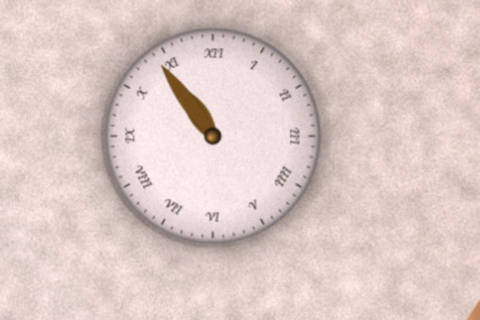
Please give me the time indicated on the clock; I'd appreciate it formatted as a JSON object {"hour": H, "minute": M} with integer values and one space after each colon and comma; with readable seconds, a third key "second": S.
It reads {"hour": 10, "minute": 54}
